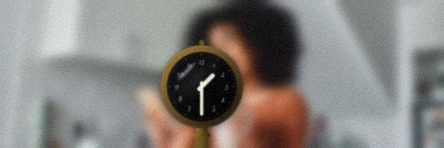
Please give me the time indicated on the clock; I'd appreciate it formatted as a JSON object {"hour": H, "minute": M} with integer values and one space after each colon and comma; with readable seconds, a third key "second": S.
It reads {"hour": 1, "minute": 30}
